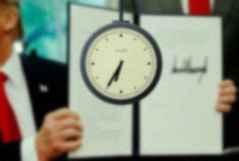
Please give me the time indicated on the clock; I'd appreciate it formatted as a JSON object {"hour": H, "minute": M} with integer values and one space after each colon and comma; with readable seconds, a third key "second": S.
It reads {"hour": 6, "minute": 35}
